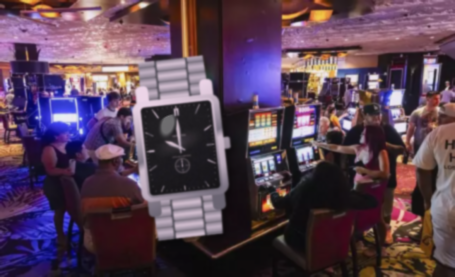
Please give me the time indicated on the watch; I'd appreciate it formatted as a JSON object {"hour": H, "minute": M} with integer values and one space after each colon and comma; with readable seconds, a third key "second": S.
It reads {"hour": 10, "minute": 0}
